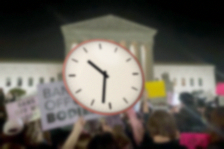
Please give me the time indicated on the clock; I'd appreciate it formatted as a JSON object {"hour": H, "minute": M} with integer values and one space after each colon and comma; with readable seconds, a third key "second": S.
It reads {"hour": 10, "minute": 32}
